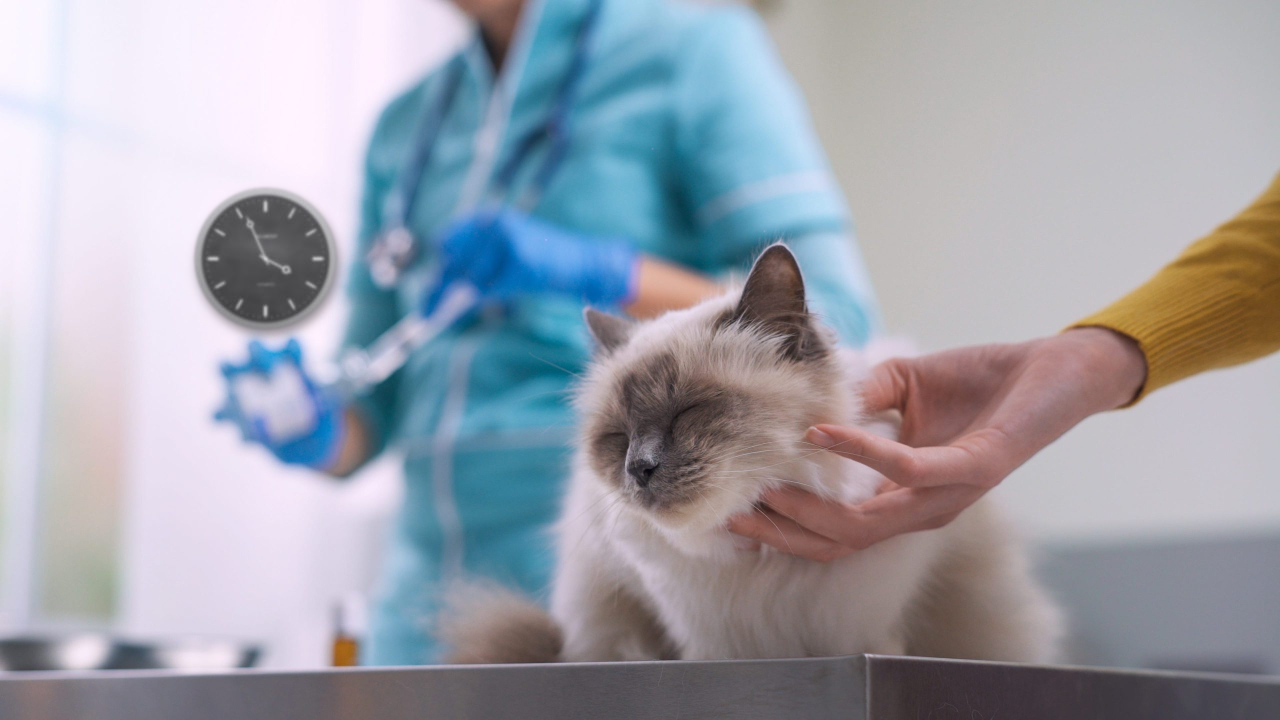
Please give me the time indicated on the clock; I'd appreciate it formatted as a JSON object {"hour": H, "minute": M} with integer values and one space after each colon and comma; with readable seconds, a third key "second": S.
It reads {"hour": 3, "minute": 56}
